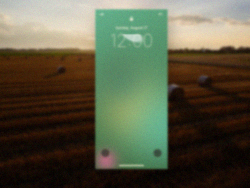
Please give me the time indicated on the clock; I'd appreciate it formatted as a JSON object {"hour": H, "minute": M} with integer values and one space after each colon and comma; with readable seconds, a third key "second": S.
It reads {"hour": 12, "minute": 0}
